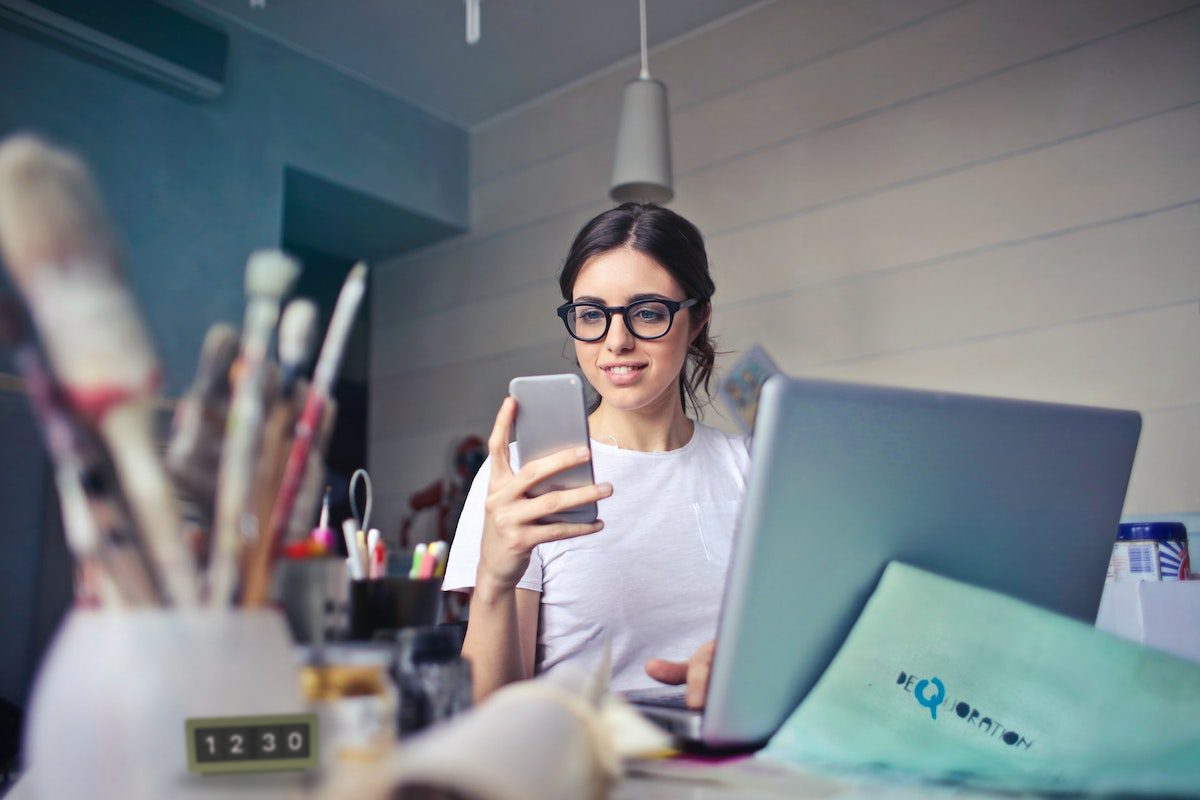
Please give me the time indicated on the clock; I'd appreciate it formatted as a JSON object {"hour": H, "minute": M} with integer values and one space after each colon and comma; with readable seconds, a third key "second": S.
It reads {"hour": 12, "minute": 30}
